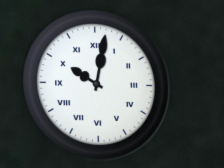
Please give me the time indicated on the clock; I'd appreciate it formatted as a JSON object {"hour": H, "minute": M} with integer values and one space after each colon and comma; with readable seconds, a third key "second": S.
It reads {"hour": 10, "minute": 2}
